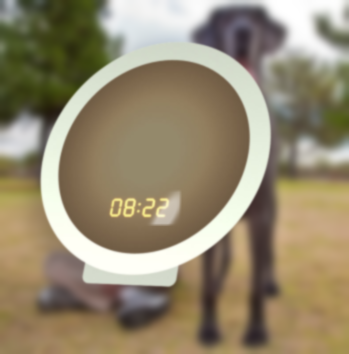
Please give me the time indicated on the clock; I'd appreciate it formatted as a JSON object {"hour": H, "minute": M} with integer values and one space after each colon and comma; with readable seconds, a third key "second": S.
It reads {"hour": 8, "minute": 22}
